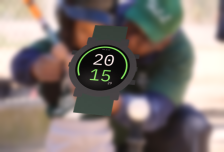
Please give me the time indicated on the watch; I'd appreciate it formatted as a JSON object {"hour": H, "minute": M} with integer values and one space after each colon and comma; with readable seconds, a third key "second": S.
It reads {"hour": 20, "minute": 15}
